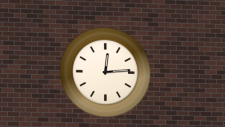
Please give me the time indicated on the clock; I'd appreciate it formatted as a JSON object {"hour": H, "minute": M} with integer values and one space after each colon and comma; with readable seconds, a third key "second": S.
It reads {"hour": 12, "minute": 14}
